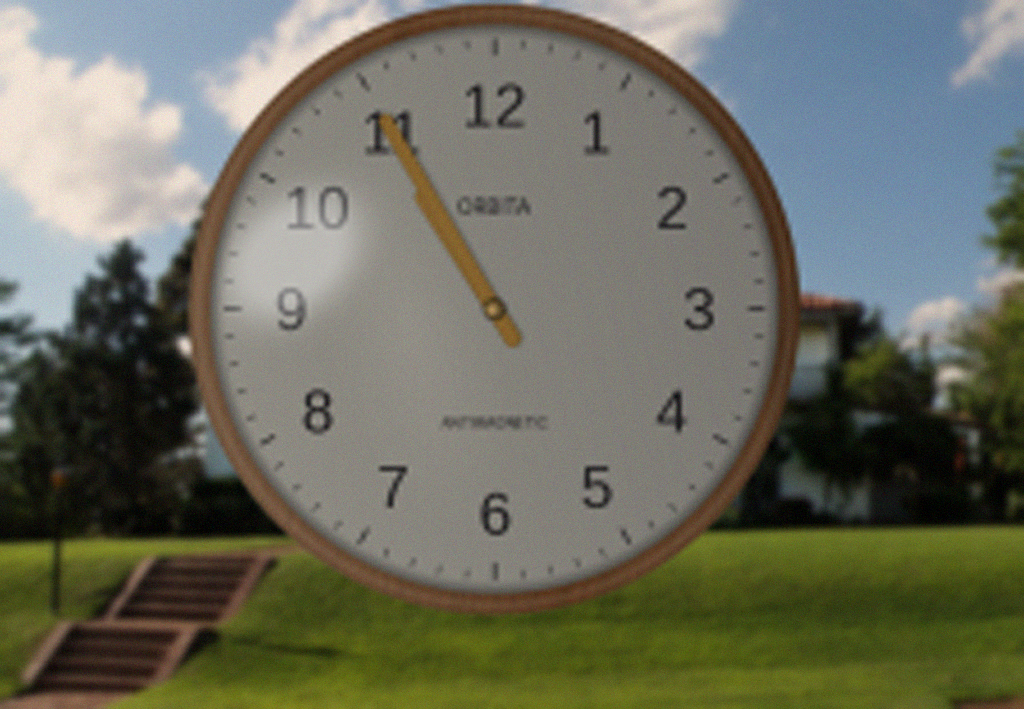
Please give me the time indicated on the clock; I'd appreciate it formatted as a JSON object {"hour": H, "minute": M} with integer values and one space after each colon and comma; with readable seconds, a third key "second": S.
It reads {"hour": 10, "minute": 55}
